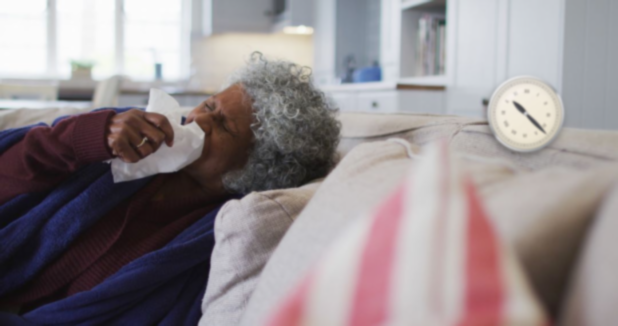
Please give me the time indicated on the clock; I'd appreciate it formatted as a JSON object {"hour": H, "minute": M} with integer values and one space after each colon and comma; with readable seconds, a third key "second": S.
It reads {"hour": 10, "minute": 22}
